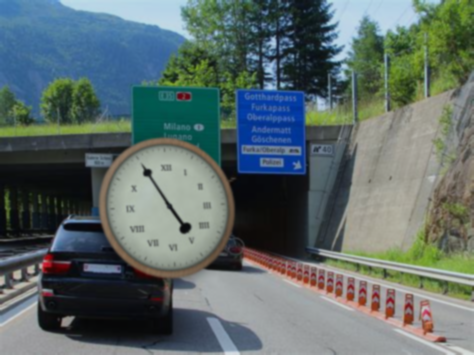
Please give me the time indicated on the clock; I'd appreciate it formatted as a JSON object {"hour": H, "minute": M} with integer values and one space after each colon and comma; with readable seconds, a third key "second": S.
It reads {"hour": 4, "minute": 55}
